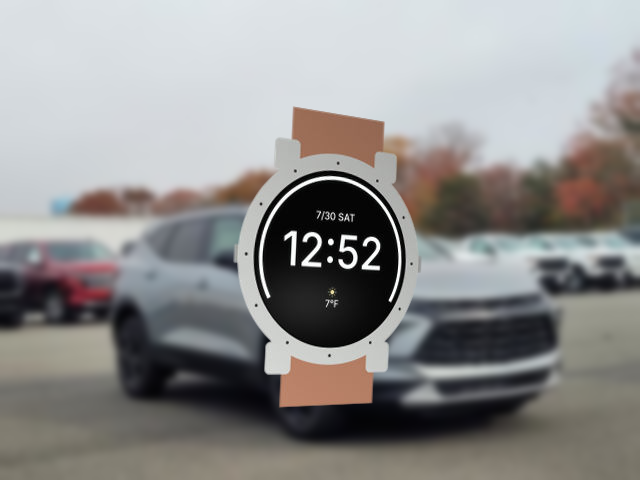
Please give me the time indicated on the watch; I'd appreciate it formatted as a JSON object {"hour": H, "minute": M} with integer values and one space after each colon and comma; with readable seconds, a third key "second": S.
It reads {"hour": 12, "minute": 52}
